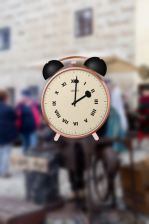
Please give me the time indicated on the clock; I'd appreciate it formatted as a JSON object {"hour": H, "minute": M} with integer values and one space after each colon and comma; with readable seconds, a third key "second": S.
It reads {"hour": 2, "minute": 1}
